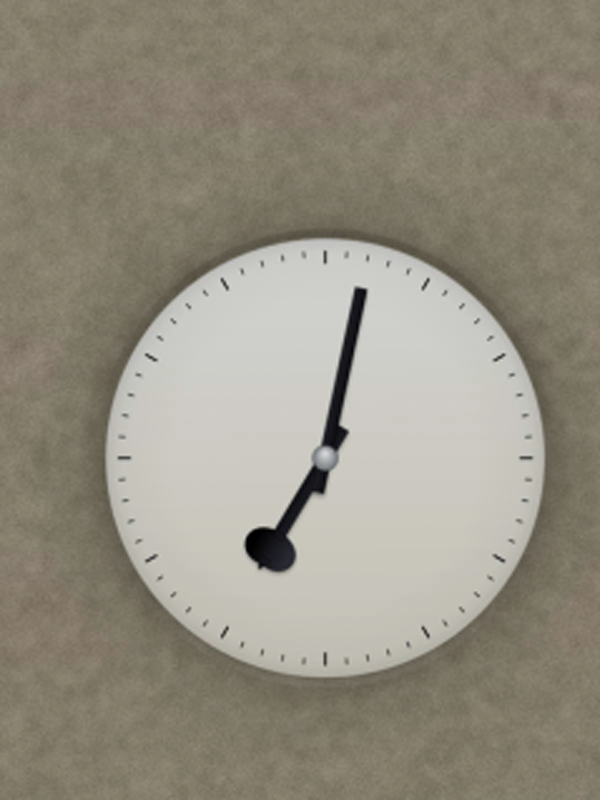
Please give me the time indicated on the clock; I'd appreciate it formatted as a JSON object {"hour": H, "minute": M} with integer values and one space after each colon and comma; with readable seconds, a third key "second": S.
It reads {"hour": 7, "minute": 2}
